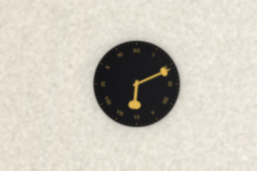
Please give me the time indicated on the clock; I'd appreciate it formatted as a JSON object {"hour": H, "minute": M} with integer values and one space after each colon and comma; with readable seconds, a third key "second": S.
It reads {"hour": 6, "minute": 11}
